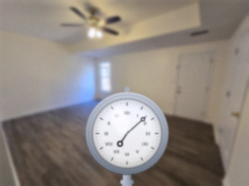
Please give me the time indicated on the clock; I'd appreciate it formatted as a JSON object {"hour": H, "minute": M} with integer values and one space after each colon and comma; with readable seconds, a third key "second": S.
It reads {"hour": 7, "minute": 8}
